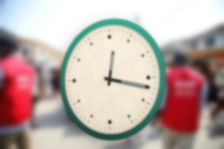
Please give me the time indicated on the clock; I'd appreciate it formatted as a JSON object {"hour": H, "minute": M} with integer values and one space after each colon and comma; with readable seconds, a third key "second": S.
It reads {"hour": 12, "minute": 17}
